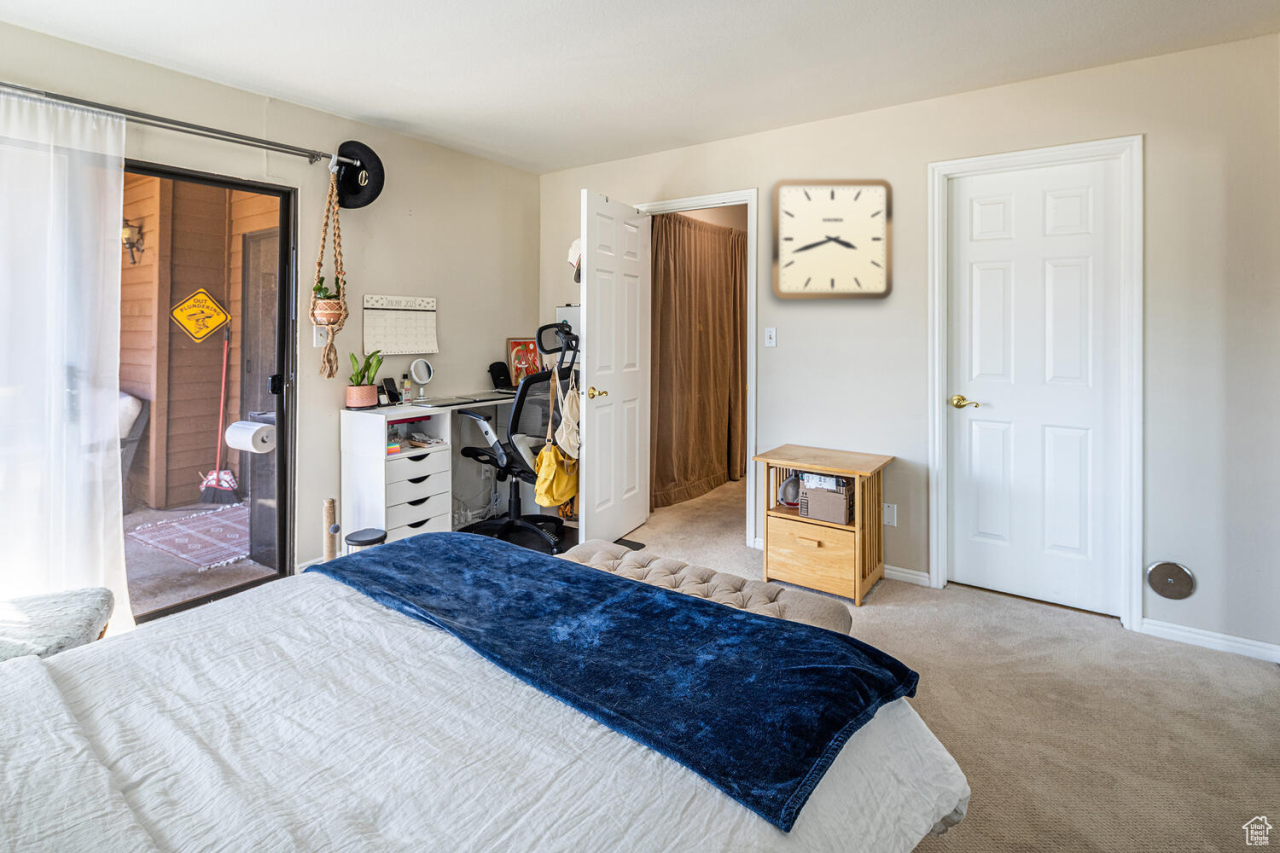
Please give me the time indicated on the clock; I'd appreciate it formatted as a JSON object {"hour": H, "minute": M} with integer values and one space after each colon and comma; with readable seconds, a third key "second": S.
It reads {"hour": 3, "minute": 42}
